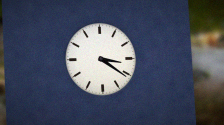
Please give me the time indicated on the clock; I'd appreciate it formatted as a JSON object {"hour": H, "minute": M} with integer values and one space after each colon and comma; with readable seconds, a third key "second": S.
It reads {"hour": 3, "minute": 21}
